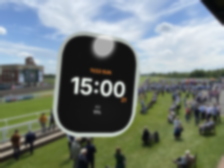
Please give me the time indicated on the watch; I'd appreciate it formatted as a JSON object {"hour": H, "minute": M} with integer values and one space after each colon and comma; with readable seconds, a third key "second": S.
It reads {"hour": 15, "minute": 0}
